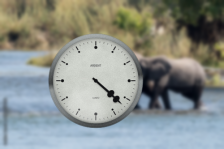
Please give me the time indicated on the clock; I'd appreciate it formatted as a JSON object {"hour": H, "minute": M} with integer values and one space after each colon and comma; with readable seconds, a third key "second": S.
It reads {"hour": 4, "minute": 22}
